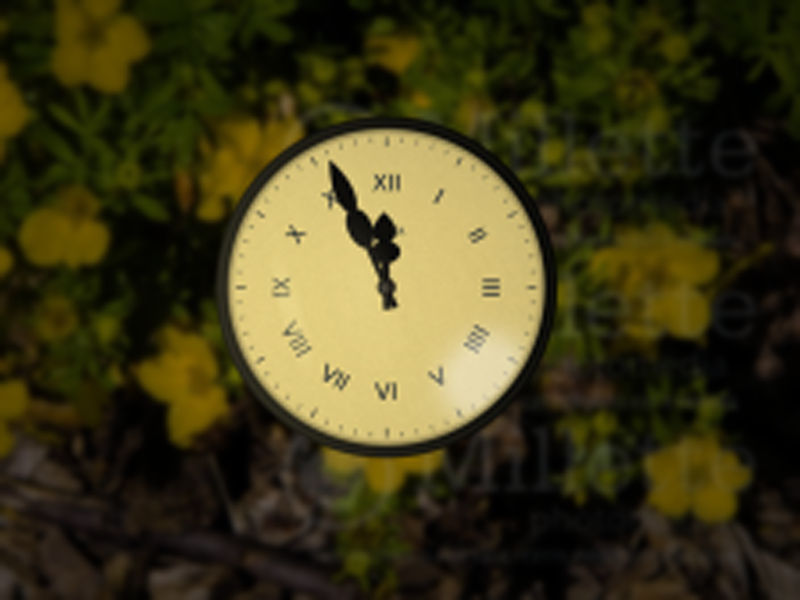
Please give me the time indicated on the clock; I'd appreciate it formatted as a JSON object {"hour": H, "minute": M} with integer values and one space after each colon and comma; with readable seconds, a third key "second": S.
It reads {"hour": 11, "minute": 56}
